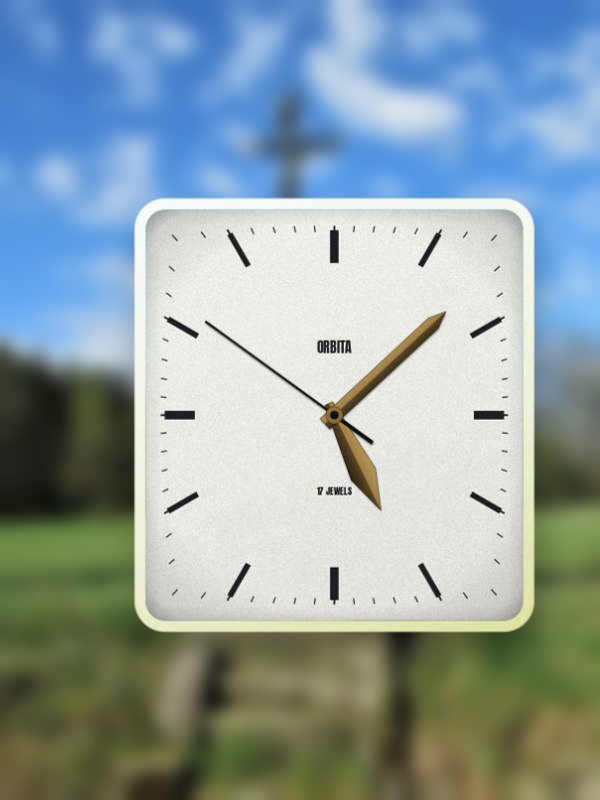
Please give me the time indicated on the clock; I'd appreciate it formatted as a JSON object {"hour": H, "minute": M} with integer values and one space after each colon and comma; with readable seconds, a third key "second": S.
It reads {"hour": 5, "minute": 7, "second": 51}
